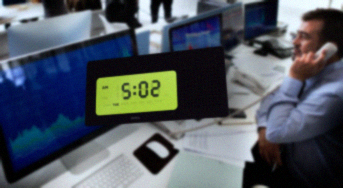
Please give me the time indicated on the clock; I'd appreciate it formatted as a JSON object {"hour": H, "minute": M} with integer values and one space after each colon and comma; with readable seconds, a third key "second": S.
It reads {"hour": 5, "minute": 2}
